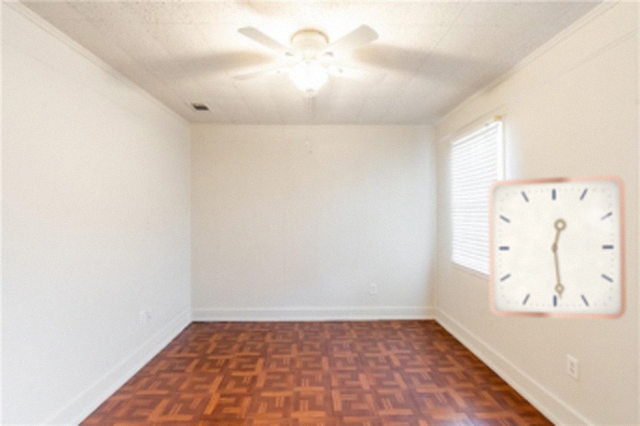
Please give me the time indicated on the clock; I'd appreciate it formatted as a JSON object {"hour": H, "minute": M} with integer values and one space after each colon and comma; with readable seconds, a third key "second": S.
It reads {"hour": 12, "minute": 29}
